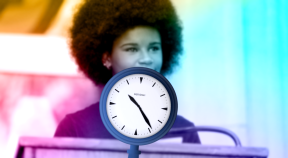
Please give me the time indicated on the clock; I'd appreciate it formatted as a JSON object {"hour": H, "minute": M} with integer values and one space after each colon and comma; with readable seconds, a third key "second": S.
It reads {"hour": 10, "minute": 24}
